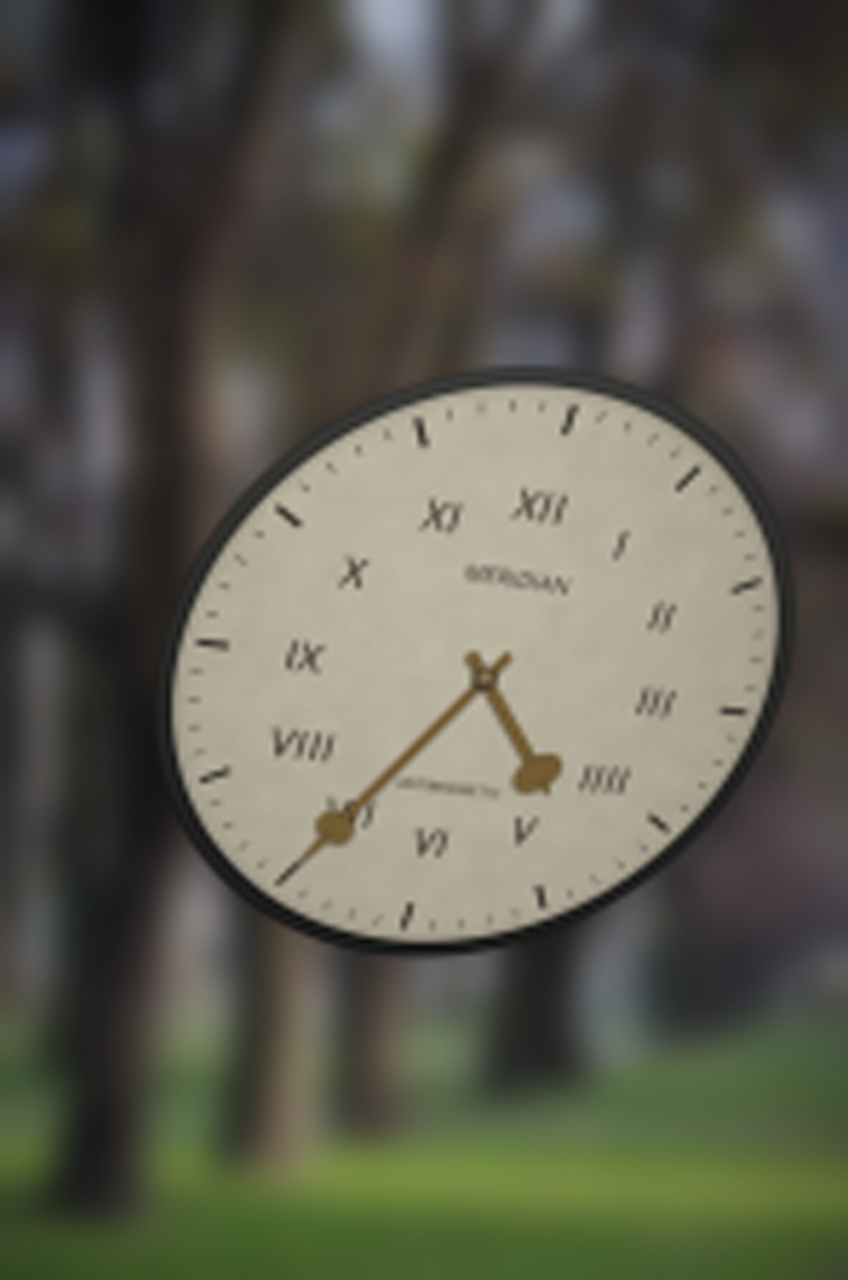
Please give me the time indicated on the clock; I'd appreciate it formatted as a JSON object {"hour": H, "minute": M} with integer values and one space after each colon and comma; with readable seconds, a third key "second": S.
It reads {"hour": 4, "minute": 35}
